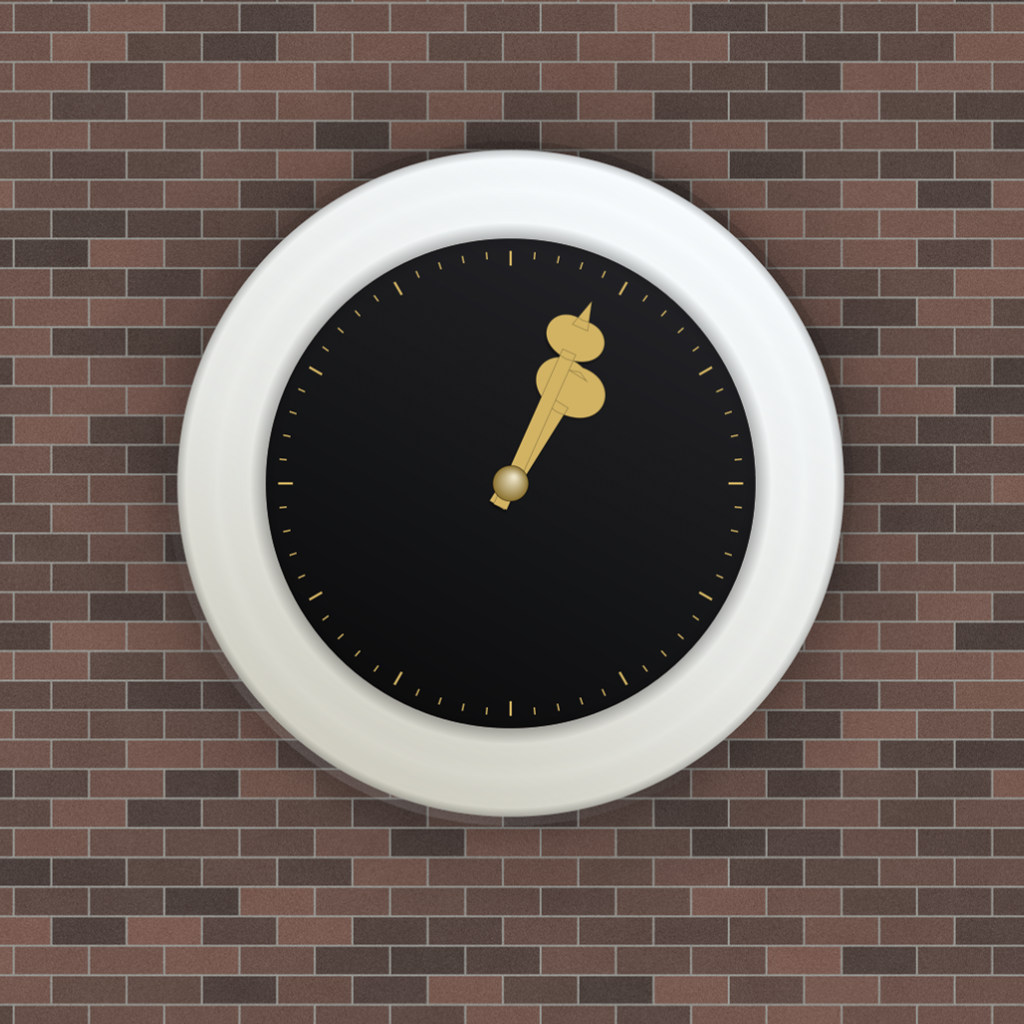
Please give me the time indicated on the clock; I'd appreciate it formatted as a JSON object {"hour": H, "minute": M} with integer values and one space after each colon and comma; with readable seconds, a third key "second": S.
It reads {"hour": 1, "minute": 4}
